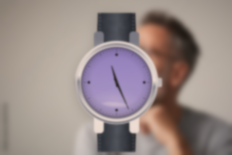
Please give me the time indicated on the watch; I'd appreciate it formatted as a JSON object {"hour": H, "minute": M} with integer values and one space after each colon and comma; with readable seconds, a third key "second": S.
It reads {"hour": 11, "minute": 26}
